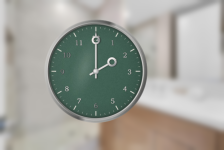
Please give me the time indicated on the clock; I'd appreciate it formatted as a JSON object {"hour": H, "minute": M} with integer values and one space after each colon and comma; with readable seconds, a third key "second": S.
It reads {"hour": 2, "minute": 0}
